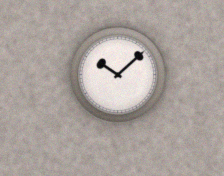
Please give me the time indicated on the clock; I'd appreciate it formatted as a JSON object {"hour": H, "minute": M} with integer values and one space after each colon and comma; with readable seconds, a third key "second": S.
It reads {"hour": 10, "minute": 8}
